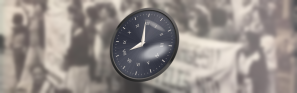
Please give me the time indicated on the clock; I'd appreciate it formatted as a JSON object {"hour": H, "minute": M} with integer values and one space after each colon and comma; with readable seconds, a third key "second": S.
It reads {"hour": 7, "minute": 59}
